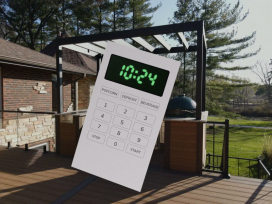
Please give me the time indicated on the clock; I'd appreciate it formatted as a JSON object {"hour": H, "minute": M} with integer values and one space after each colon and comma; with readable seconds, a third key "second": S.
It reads {"hour": 10, "minute": 24}
